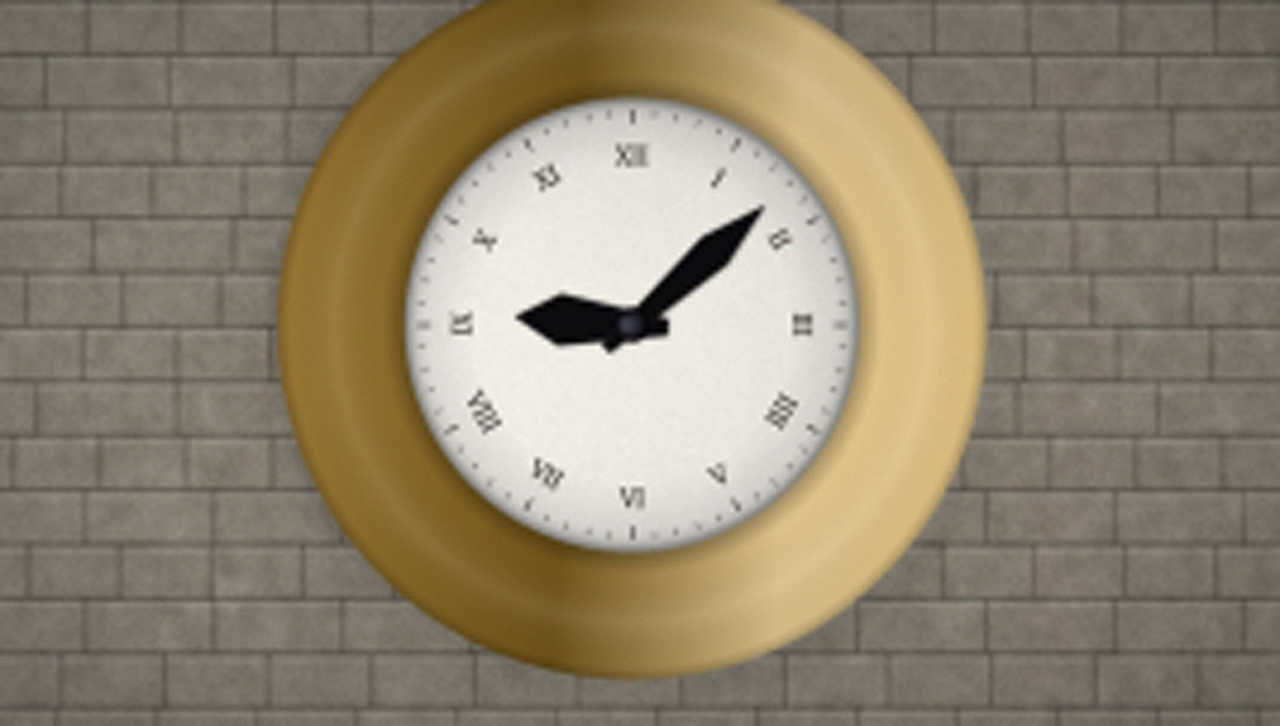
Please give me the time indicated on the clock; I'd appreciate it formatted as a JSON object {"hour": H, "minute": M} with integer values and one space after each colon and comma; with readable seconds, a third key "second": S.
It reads {"hour": 9, "minute": 8}
